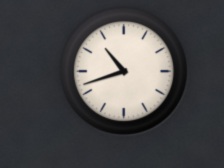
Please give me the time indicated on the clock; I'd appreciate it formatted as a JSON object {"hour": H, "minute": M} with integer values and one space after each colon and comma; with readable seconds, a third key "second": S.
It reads {"hour": 10, "minute": 42}
